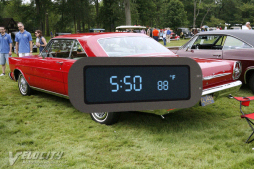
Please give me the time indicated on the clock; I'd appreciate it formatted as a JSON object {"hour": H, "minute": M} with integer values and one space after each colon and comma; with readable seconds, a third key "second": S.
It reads {"hour": 5, "minute": 50}
